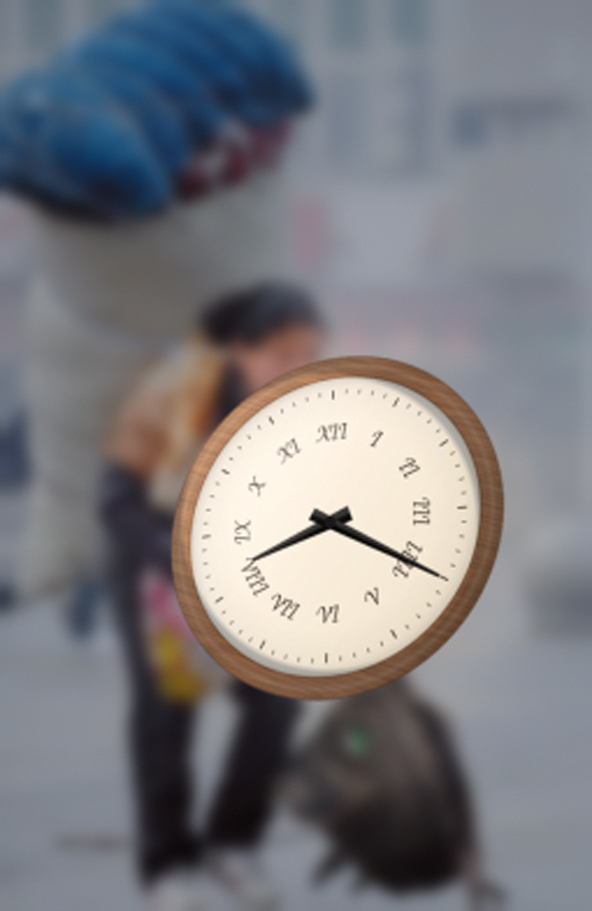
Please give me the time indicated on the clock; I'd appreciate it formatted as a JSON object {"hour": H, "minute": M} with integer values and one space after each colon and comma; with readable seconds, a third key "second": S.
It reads {"hour": 8, "minute": 20}
